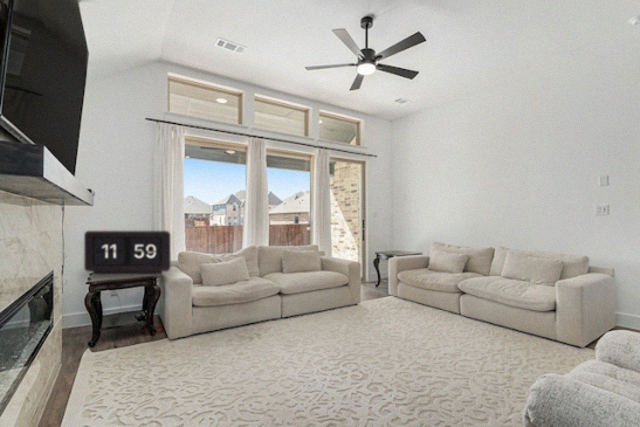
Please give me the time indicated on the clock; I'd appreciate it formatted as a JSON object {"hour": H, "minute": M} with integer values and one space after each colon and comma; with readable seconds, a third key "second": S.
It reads {"hour": 11, "minute": 59}
